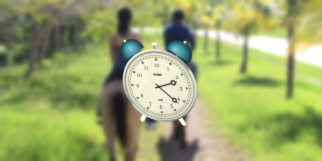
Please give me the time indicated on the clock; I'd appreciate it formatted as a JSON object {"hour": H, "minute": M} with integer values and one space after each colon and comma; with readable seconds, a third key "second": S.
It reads {"hour": 2, "minute": 22}
